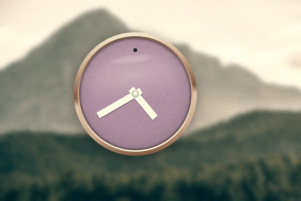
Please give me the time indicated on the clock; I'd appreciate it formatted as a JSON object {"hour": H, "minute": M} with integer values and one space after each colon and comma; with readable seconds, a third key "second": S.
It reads {"hour": 4, "minute": 40}
